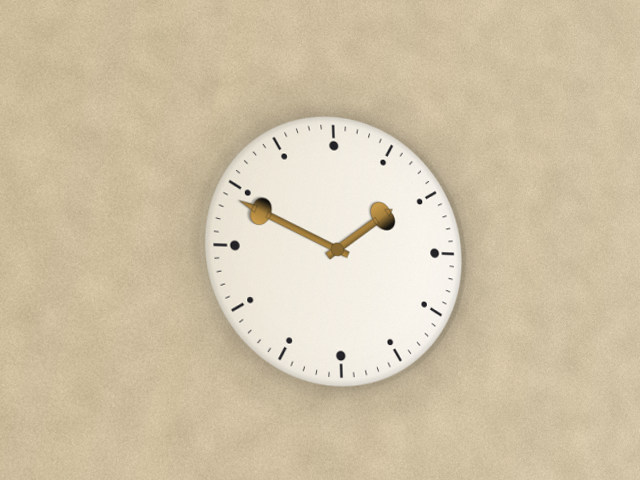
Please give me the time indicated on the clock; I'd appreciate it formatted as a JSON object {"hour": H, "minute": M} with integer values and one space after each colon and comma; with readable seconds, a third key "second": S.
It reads {"hour": 1, "minute": 49}
